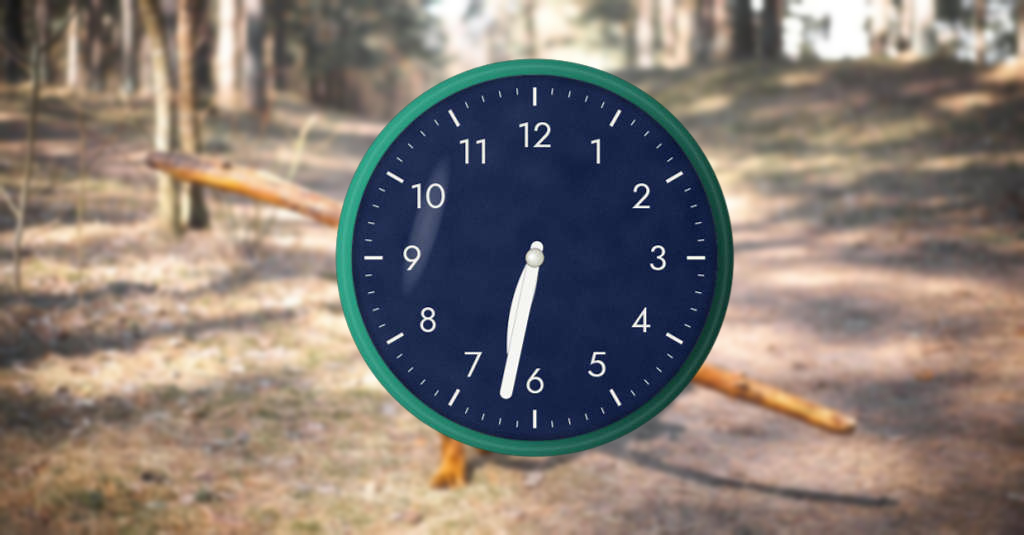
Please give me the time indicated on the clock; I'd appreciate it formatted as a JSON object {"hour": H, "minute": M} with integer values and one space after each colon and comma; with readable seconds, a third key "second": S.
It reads {"hour": 6, "minute": 32}
